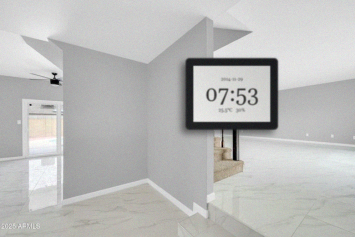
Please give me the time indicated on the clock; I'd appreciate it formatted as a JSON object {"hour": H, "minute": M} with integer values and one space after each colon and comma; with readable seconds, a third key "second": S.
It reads {"hour": 7, "minute": 53}
